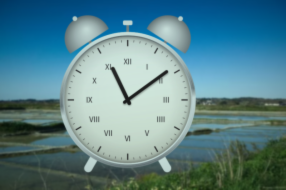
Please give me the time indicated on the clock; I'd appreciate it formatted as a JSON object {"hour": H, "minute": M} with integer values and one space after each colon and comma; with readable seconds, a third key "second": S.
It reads {"hour": 11, "minute": 9}
